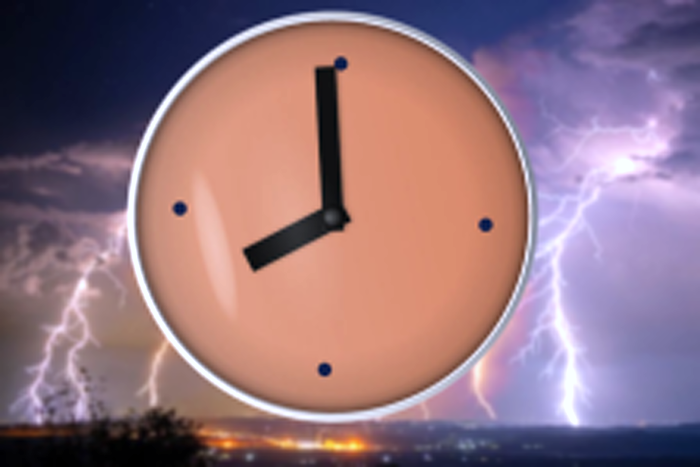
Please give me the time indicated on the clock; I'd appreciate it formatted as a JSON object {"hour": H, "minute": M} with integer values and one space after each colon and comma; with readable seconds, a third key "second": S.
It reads {"hour": 7, "minute": 59}
